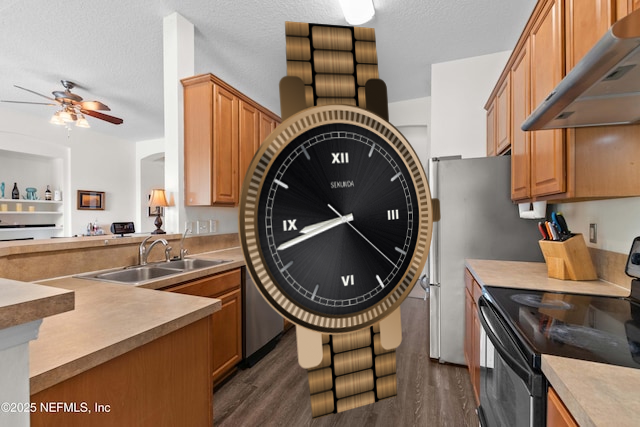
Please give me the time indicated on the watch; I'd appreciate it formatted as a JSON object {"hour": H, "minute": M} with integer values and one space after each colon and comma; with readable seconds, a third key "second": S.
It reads {"hour": 8, "minute": 42, "second": 22}
